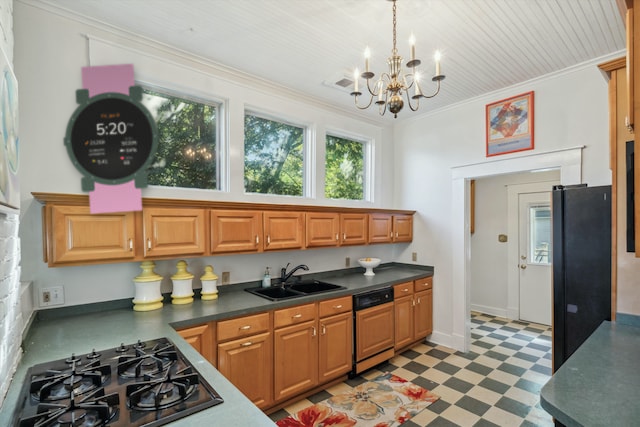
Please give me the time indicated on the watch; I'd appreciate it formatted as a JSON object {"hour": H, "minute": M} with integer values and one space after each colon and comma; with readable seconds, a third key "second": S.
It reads {"hour": 5, "minute": 20}
